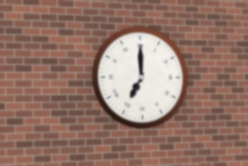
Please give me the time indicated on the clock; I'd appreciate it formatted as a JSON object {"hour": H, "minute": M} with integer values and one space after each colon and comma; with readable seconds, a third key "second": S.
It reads {"hour": 7, "minute": 0}
